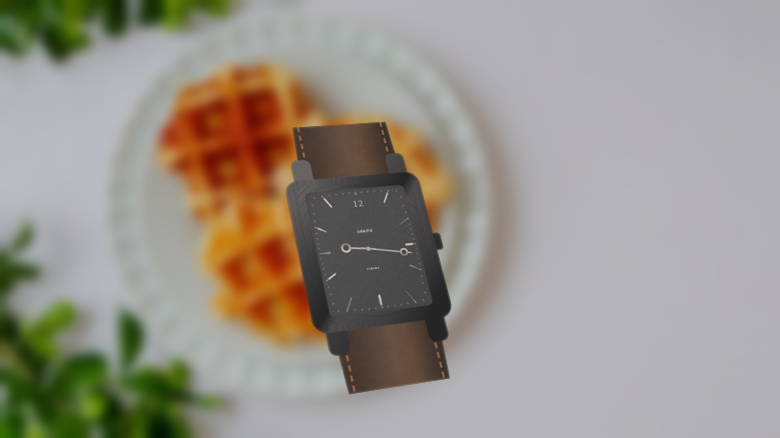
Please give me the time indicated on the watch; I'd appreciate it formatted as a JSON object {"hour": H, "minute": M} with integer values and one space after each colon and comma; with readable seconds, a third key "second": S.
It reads {"hour": 9, "minute": 17}
